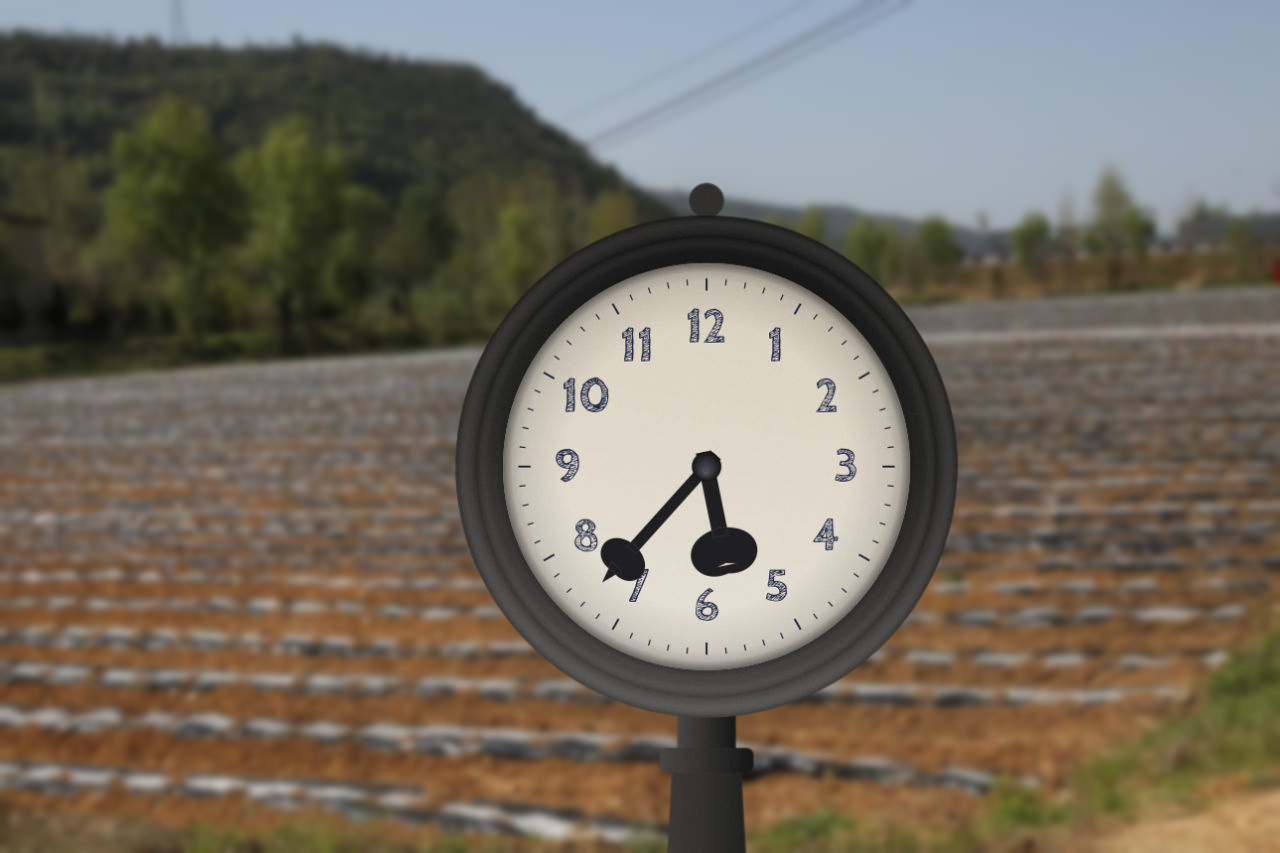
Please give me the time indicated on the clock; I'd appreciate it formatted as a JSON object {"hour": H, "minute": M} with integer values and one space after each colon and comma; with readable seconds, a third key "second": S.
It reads {"hour": 5, "minute": 37}
